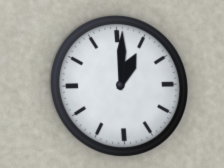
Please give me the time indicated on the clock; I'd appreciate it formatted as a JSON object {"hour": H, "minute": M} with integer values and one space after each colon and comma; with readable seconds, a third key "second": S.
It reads {"hour": 1, "minute": 1}
